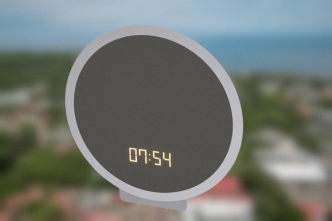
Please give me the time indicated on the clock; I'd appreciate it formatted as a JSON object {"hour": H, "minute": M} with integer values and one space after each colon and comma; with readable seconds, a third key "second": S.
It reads {"hour": 7, "minute": 54}
